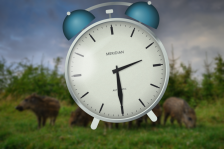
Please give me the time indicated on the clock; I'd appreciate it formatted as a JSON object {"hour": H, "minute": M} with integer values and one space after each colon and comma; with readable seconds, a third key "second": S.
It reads {"hour": 2, "minute": 30}
